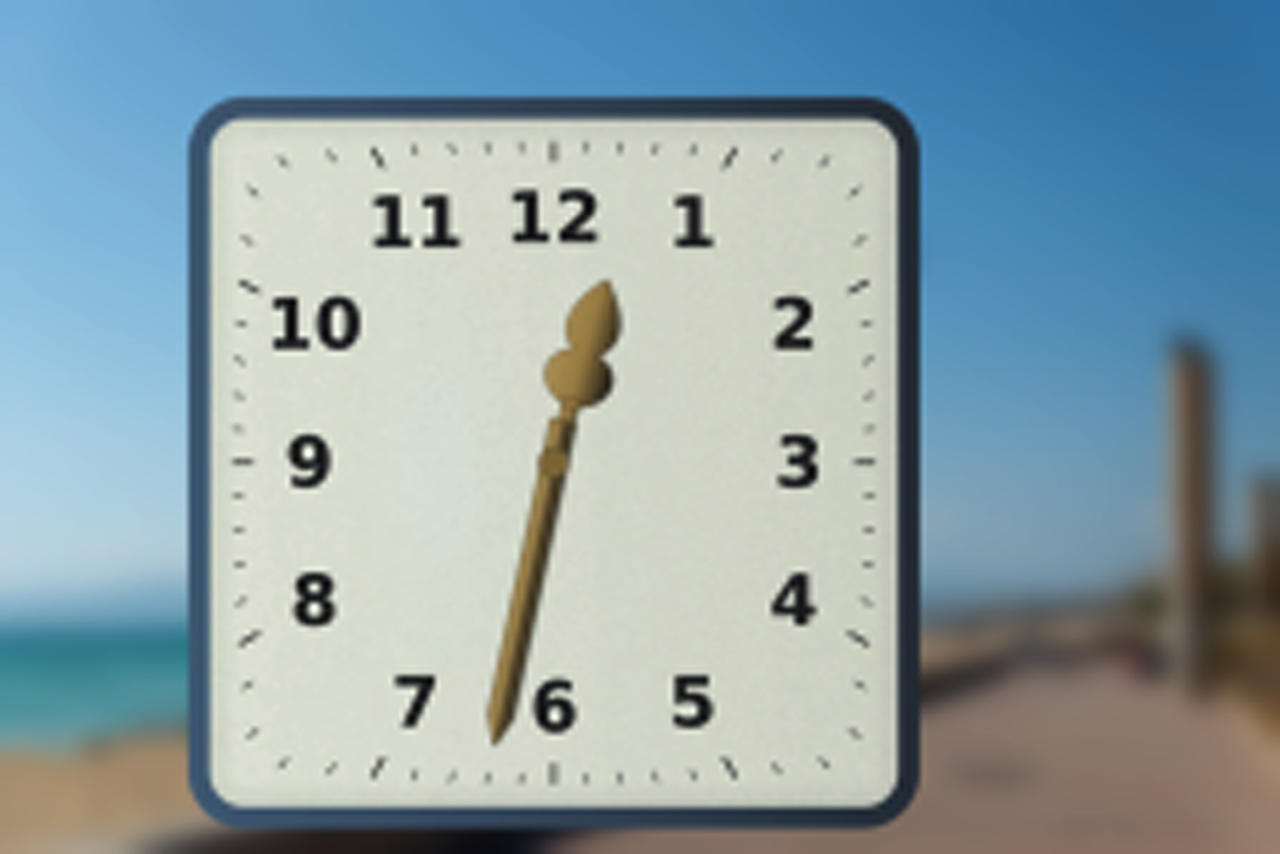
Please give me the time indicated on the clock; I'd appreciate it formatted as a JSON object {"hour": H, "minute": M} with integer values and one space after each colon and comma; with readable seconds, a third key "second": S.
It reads {"hour": 12, "minute": 32}
